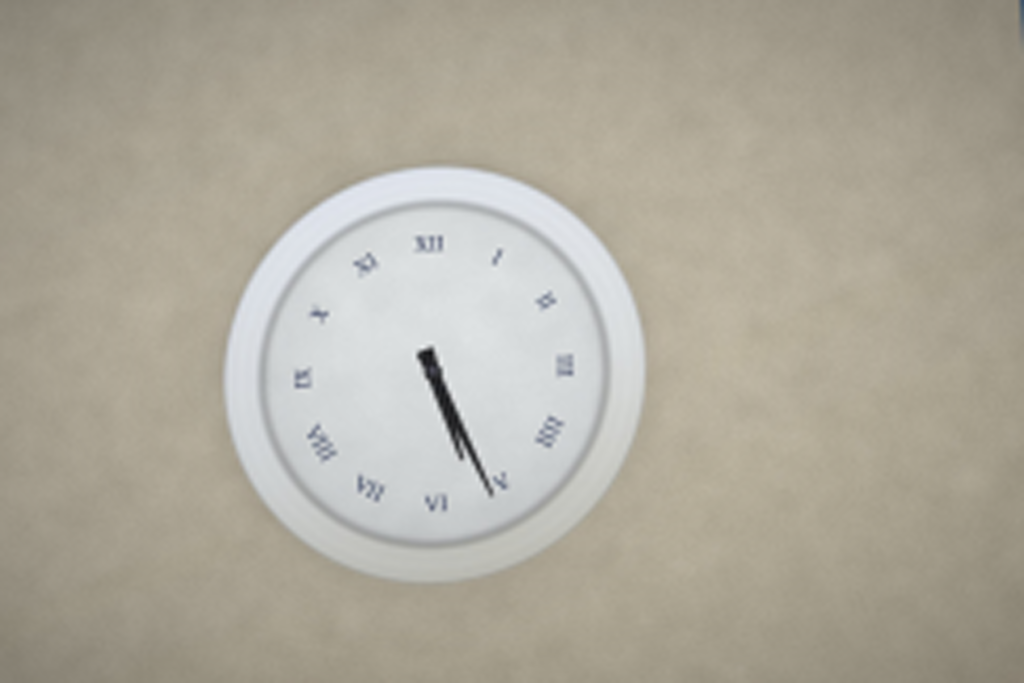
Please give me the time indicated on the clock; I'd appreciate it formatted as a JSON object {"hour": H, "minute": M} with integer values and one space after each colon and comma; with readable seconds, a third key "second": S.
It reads {"hour": 5, "minute": 26}
